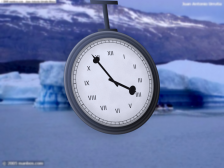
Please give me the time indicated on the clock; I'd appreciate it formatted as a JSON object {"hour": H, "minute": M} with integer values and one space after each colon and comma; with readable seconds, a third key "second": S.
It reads {"hour": 3, "minute": 54}
